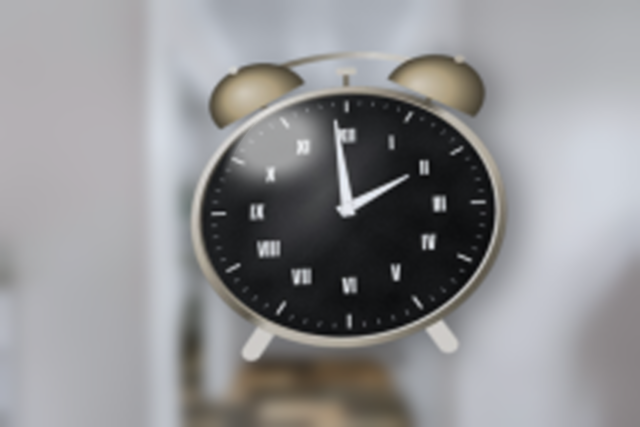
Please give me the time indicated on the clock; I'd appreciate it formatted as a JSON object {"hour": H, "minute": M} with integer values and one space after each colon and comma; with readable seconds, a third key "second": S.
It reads {"hour": 1, "minute": 59}
